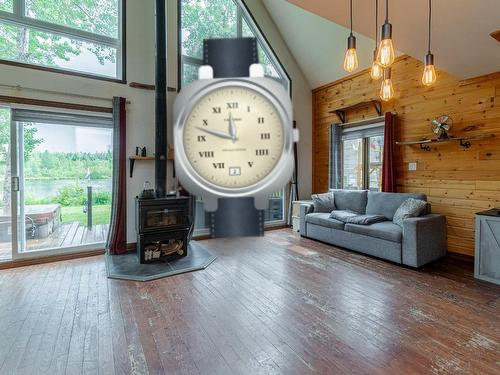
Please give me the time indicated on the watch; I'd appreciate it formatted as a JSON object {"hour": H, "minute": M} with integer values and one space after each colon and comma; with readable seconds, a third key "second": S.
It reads {"hour": 11, "minute": 48}
